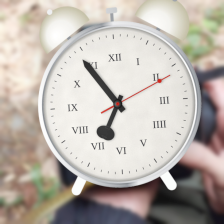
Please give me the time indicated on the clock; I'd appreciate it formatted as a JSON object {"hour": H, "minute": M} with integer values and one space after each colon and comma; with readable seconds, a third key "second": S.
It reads {"hour": 6, "minute": 54, "second": 11}
